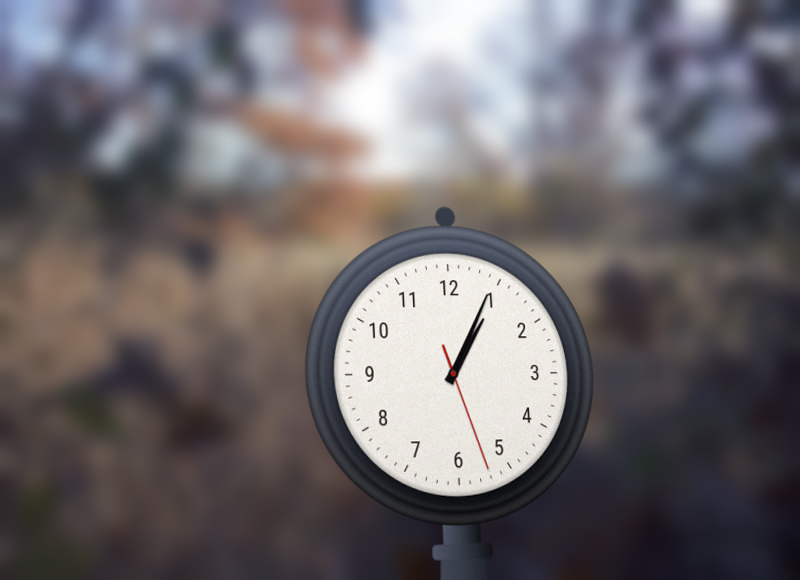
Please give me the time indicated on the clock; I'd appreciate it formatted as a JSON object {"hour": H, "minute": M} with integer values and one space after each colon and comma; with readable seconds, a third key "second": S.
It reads {"hour": 1, "minute": 4, "second": 27}
